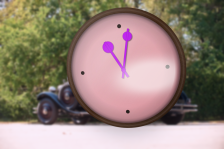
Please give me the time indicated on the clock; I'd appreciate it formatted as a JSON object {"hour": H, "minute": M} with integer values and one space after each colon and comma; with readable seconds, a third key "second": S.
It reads {"hour": 11, "minute": 2}
